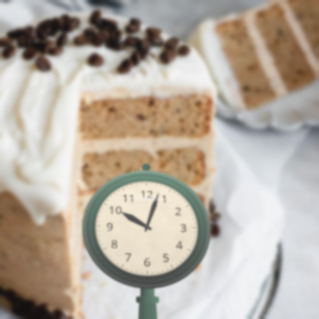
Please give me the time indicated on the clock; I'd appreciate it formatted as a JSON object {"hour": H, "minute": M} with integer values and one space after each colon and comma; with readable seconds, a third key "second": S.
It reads {"hour": 10, "minute": 3}
